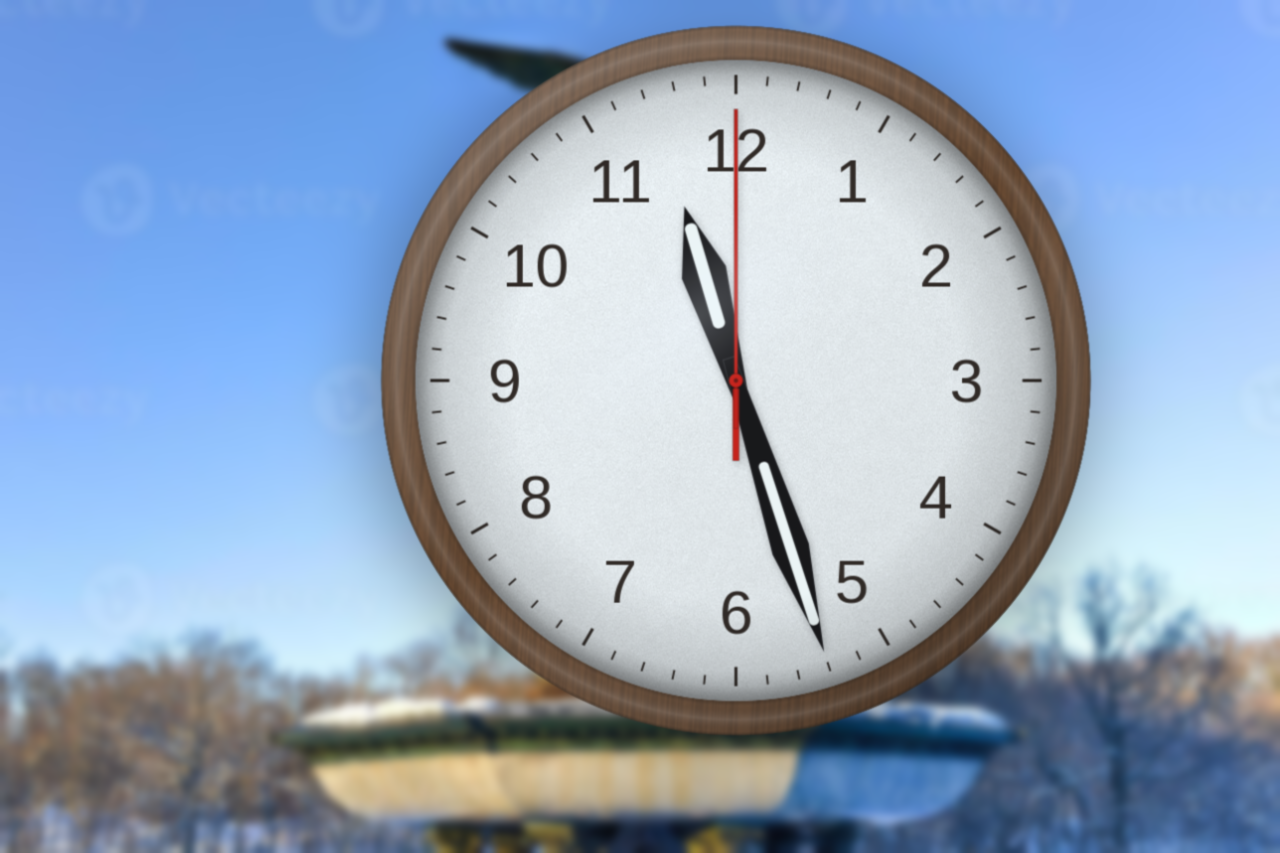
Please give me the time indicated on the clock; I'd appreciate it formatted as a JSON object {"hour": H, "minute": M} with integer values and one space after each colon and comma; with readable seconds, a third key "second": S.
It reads {"hour": 11, "minute": 27, "second": 0}
